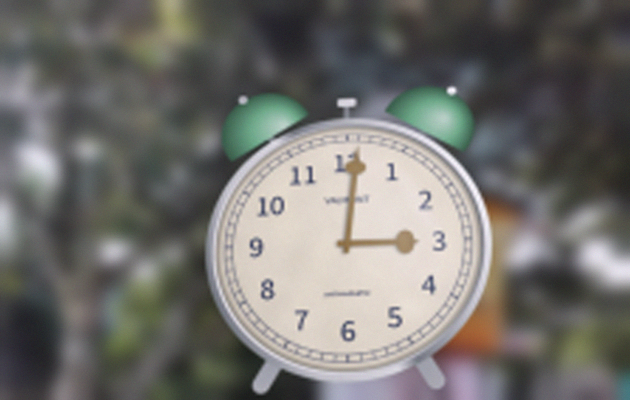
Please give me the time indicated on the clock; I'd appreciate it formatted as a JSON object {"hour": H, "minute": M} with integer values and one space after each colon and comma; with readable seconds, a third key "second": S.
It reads {"hour": 3, "minute": 1}
